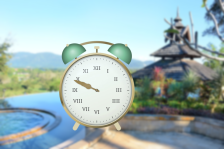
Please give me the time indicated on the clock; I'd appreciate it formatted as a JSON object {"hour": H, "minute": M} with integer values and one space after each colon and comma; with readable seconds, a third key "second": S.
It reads {"hour": 9, "minute": 49}
